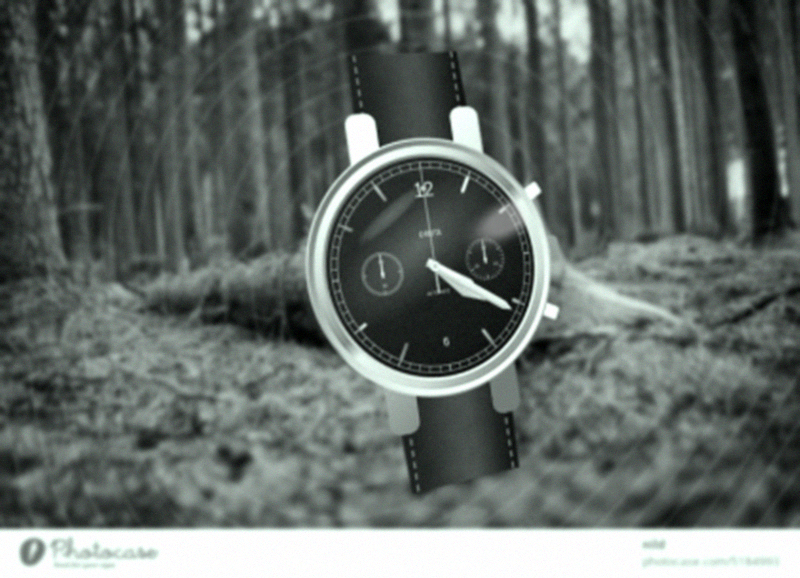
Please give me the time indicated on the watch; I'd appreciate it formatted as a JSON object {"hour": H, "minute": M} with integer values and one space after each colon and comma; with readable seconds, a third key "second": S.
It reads {"hour": 4, "minute": 21}
